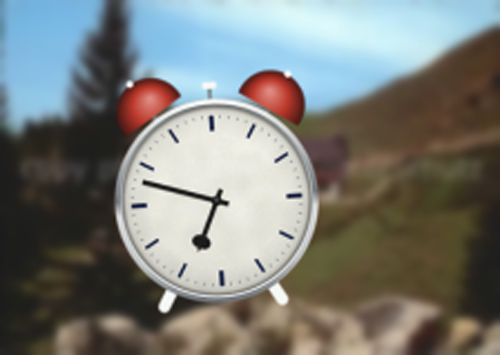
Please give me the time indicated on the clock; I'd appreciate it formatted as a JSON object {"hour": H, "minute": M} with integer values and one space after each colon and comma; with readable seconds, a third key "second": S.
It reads {"hour": 6, "minute": 48}
